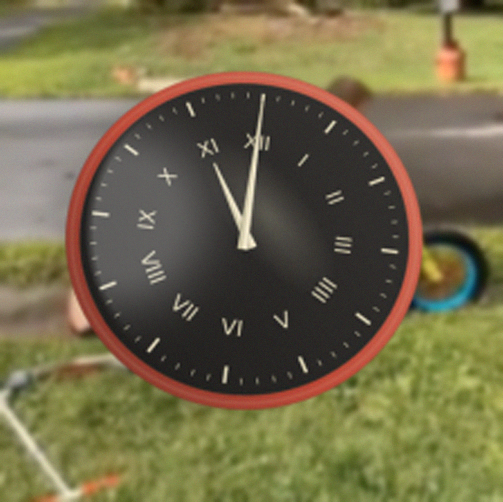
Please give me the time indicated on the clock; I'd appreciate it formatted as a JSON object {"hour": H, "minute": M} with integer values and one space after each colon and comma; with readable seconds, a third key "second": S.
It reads {"hour": 11, "minute": 0}
